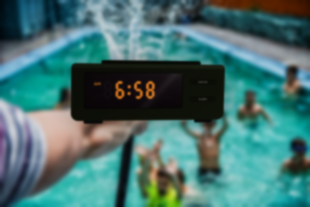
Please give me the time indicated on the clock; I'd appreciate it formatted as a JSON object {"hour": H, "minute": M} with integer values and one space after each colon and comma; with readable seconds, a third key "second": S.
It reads {"hour": 6, "minute": 58}
